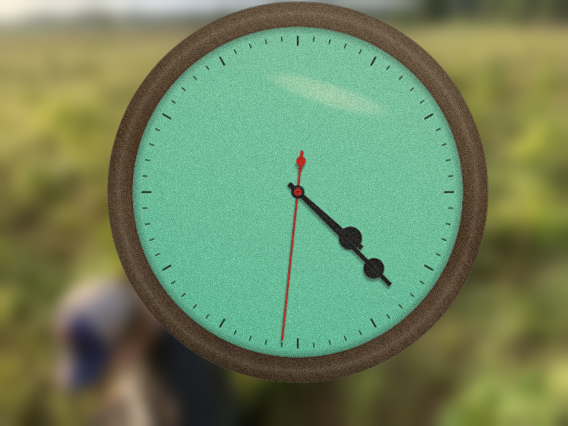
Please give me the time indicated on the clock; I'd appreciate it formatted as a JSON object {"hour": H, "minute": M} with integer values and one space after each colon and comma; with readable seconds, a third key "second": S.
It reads {"hour": 4, "minute": 22, "second": 31}
